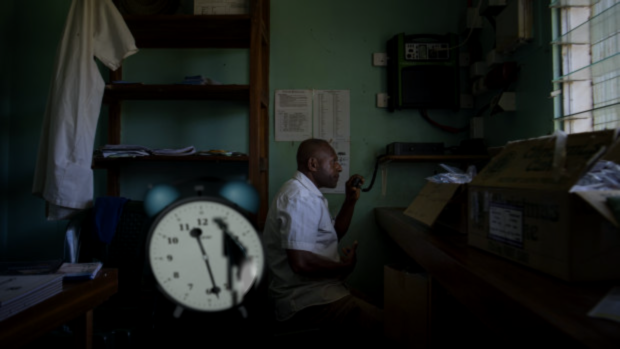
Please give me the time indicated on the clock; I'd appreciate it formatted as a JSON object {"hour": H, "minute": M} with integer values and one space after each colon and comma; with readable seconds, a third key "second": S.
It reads {"hour": 11, "minute": 28}
